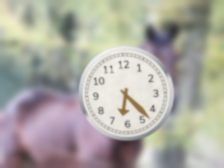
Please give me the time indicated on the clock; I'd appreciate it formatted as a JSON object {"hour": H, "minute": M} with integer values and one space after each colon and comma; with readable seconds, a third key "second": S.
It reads {"hour": 6, "minute": 23}
